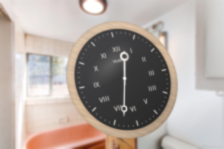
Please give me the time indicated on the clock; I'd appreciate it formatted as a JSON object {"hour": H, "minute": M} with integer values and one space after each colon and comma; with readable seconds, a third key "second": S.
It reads {"hour": 12, "minute": 33}
